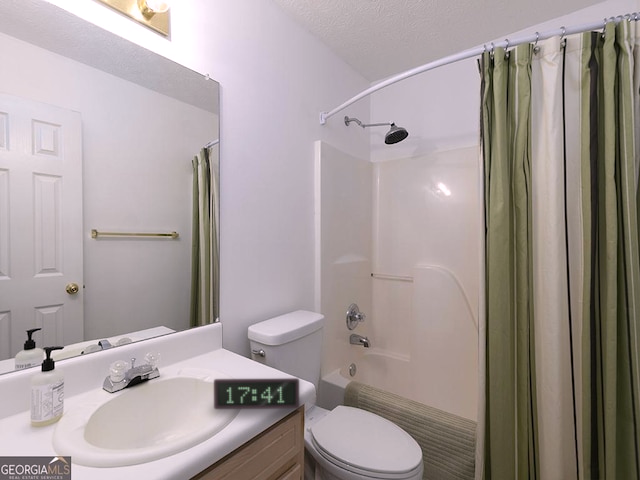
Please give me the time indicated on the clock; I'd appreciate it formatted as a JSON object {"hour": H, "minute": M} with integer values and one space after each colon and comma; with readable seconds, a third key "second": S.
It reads {"hour": 17, "minute": 41}
